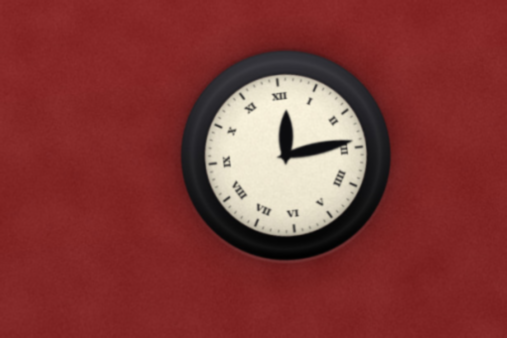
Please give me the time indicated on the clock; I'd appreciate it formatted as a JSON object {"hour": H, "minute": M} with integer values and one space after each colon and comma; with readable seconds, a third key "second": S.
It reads {"hour": 12, "minute": 14}
